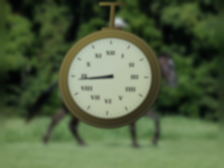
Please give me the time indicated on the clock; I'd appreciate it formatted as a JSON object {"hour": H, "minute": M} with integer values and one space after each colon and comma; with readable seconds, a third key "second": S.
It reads {"hour": 8, "minute": 44}
